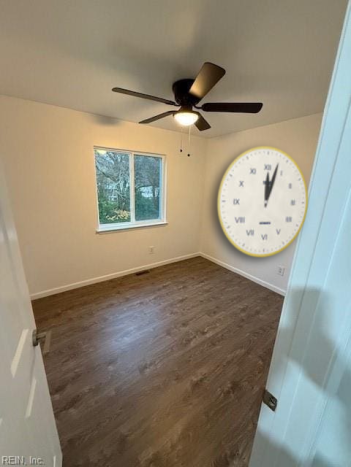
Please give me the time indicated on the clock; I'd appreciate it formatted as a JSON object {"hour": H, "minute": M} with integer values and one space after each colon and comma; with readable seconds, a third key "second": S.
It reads {"hour": 12, "minute": 3}
